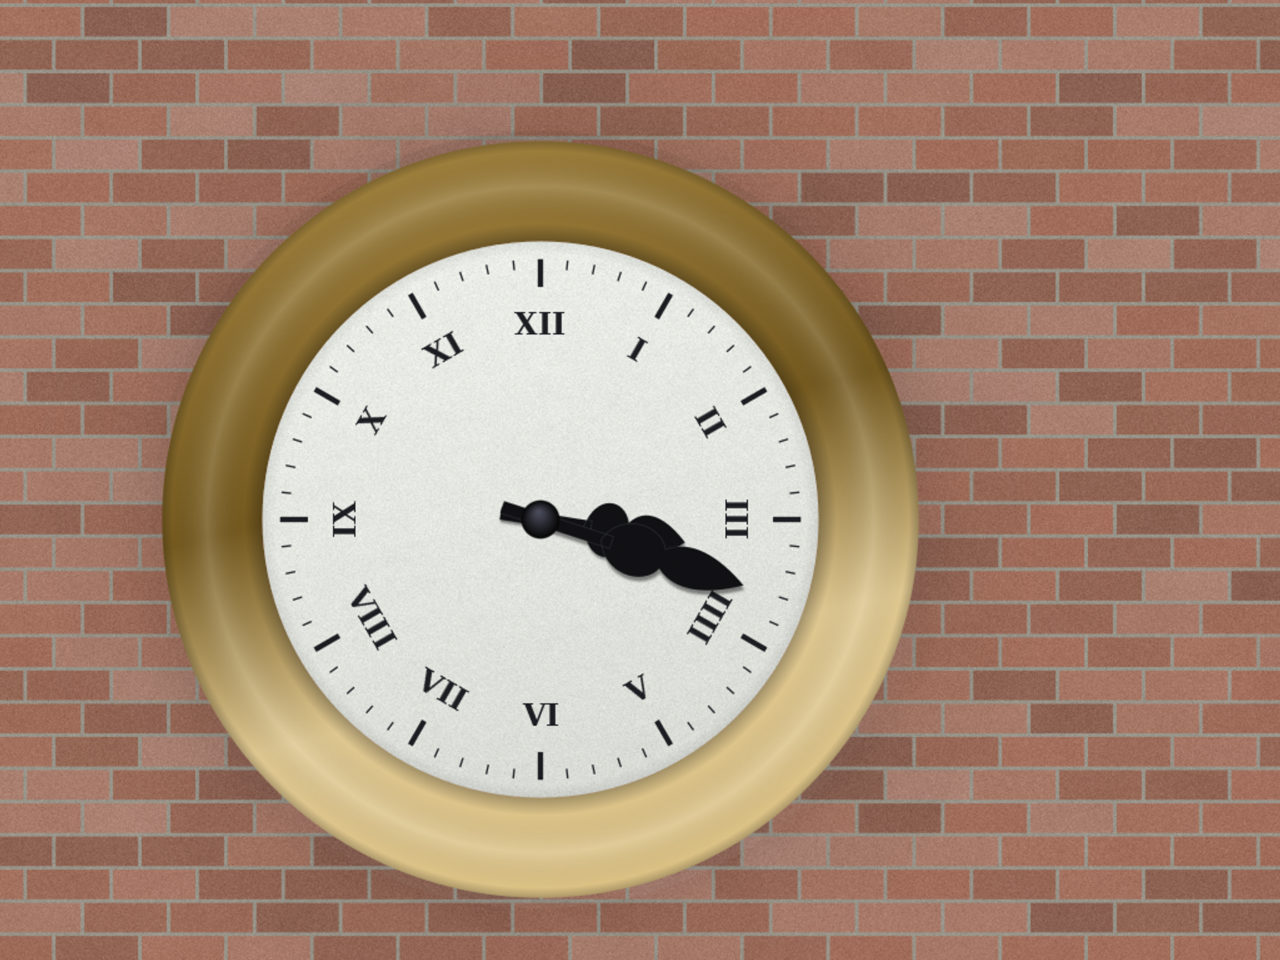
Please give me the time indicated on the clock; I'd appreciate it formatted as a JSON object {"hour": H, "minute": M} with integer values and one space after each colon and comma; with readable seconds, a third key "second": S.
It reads {"hour": 3, "minute": 18}
